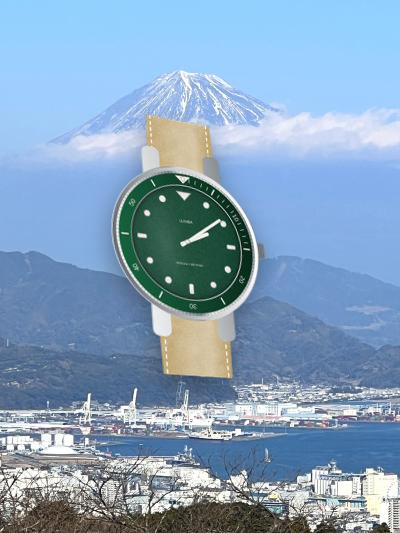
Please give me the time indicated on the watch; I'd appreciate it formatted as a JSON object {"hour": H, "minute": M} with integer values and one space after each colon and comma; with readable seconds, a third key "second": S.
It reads {"hour": 2, "minute": 9}
